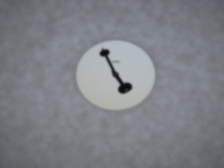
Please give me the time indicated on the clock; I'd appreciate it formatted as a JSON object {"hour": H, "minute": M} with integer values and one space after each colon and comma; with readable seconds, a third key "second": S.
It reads {"hour": 4, "minute": 56}
